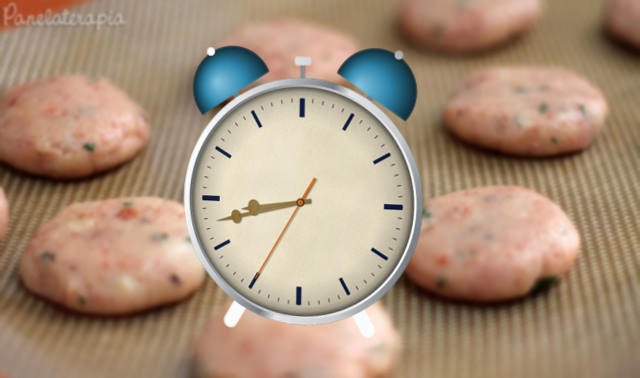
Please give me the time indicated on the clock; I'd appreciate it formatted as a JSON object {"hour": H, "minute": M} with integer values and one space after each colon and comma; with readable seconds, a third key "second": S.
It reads {"hour": 8, "minute": 42, "second": 35}
